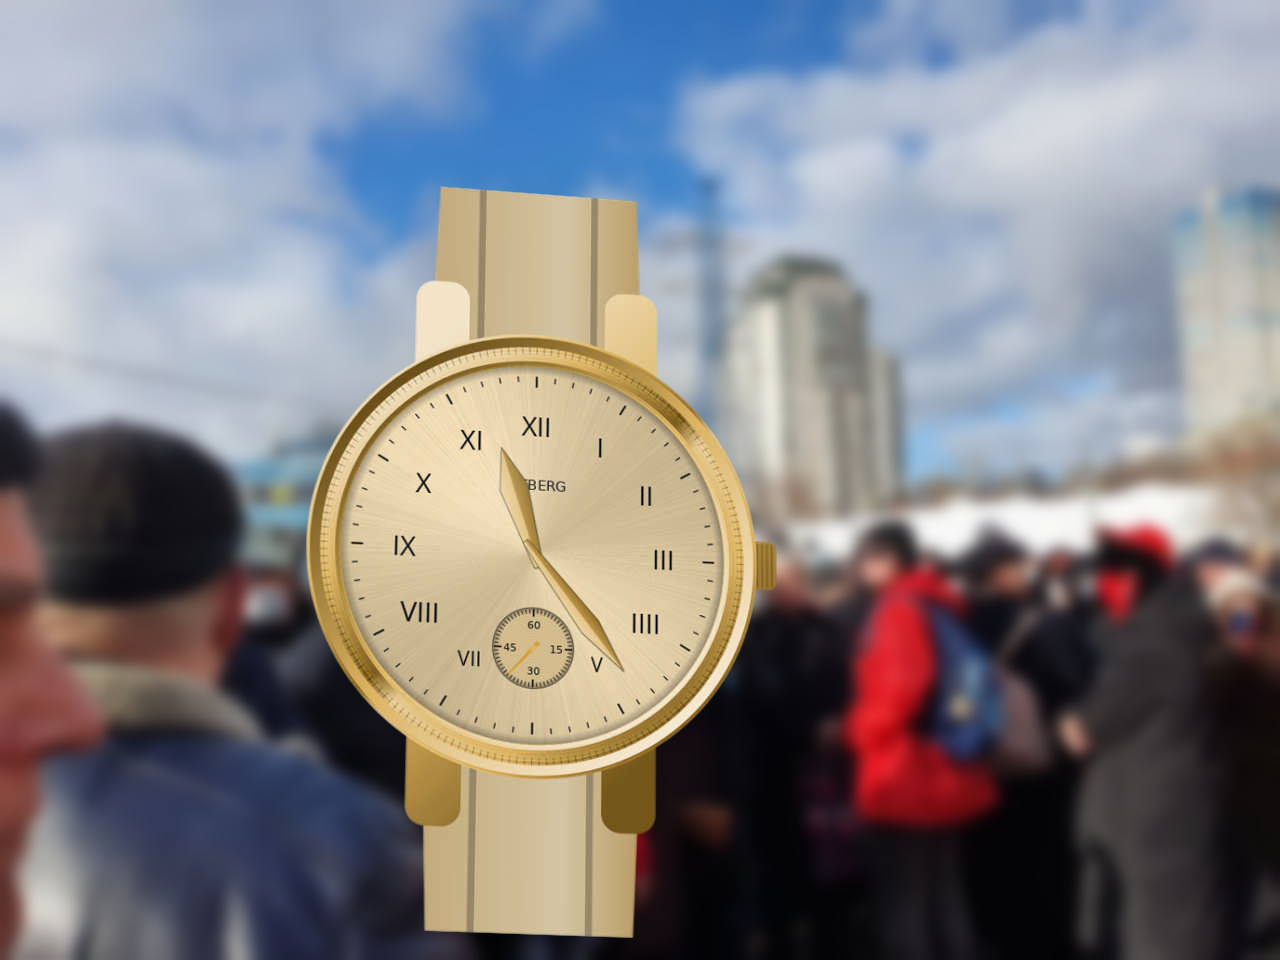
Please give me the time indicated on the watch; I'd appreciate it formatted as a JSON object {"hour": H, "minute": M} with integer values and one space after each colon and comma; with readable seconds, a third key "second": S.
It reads {"hour": 11, "minute": 23, "second": 37}
